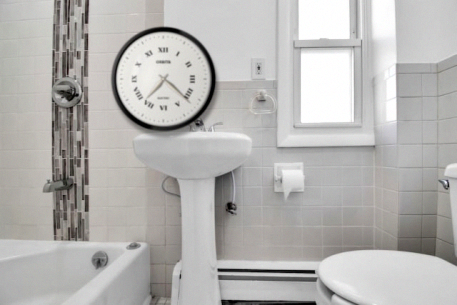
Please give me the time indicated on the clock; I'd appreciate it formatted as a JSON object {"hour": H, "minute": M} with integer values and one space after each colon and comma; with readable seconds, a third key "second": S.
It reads {"hour": 7, "minute": 22}
